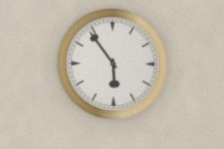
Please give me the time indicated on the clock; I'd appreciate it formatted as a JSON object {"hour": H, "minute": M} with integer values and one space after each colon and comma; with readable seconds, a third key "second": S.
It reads {"hour": 5, "minute": 54}
